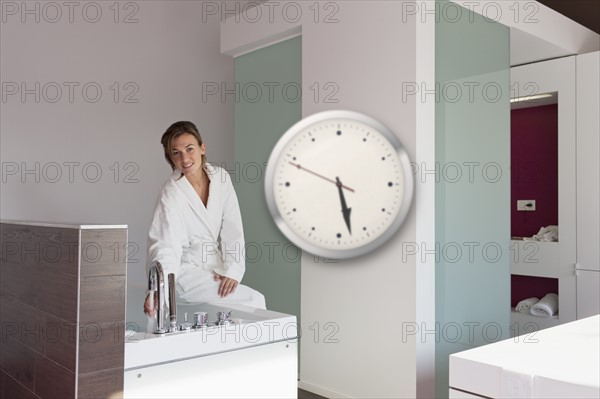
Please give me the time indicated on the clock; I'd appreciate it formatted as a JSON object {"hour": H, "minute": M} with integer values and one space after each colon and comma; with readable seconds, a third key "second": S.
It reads {"hour": 5, "minute": 27, "second": 49}
